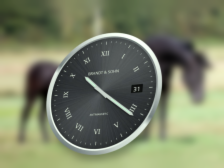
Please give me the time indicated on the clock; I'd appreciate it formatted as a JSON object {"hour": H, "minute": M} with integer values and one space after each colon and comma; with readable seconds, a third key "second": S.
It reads {"hour": 10, "minute": 21}
